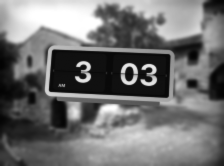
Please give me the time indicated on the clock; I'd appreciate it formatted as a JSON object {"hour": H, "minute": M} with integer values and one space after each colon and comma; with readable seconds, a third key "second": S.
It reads {"hour": 3, "minute": 3}
